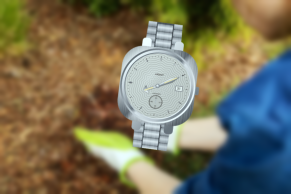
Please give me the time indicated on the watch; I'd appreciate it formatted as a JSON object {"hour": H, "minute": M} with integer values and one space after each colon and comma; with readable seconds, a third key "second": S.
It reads {"hour": 8, "minute": 10}
